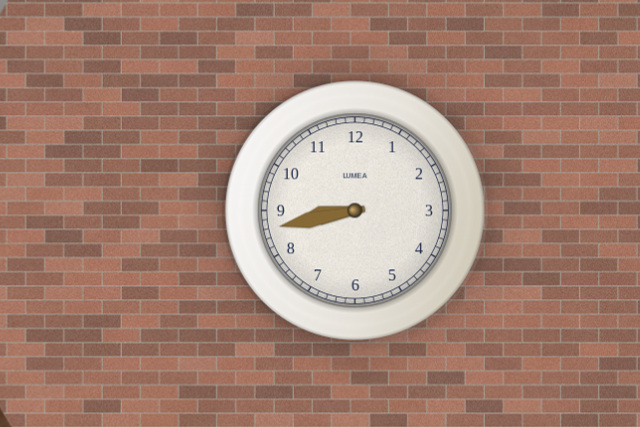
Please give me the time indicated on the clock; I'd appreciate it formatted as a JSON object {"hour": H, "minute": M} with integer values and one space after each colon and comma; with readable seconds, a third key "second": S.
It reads {"hour": 8, "minute": 43}
